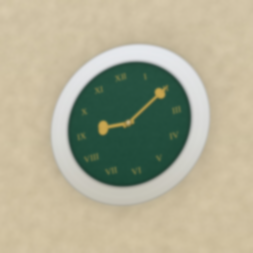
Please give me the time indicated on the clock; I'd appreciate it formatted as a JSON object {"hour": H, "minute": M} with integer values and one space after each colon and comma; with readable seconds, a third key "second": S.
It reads {"hour": 9, "minute": 10}
